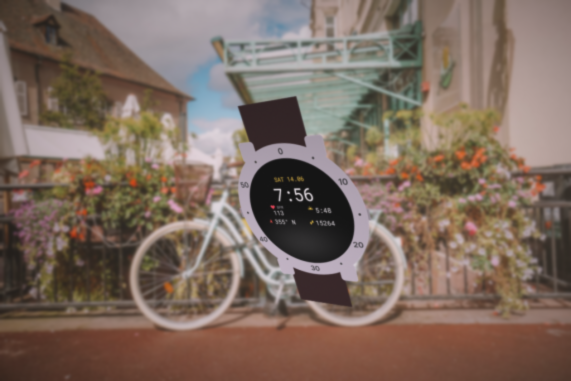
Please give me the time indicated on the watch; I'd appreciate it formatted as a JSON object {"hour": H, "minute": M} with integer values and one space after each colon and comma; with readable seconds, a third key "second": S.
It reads {"hour": 7, "minute": 56}
